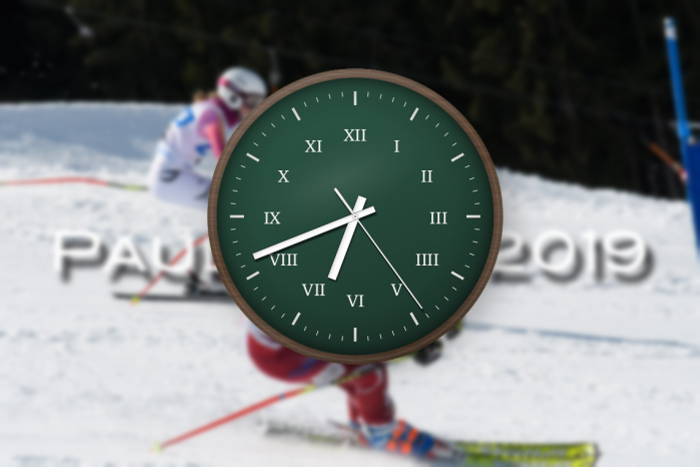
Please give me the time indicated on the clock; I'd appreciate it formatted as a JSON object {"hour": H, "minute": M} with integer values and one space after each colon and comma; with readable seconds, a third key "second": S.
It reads {"hour": 6, "minute": 41, "second": 24}
